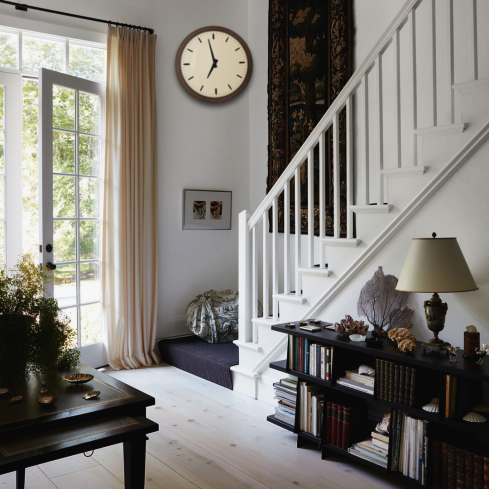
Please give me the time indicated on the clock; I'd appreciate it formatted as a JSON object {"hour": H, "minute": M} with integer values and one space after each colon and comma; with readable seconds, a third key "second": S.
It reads {"hour": 6, "minute": 58}
